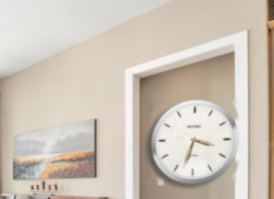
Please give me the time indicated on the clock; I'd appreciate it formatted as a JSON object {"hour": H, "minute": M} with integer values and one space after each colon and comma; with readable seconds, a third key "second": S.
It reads {"hour": 3, "minute": 33}
